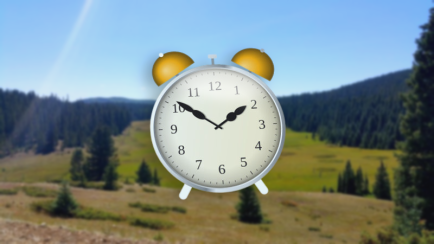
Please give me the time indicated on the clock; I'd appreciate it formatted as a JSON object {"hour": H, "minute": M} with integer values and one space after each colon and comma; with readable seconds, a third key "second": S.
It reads {"hour": 1, "minute": 51}
